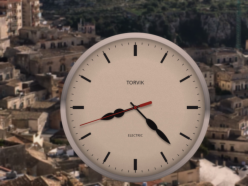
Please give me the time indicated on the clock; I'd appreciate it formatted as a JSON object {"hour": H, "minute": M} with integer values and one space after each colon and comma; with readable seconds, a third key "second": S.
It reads {"hour": 8, "minute": 22, "second": 42}
